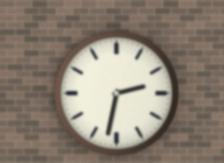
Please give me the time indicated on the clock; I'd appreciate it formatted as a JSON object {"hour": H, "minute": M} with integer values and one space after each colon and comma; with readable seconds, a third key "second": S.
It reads {"hour": 2, "minute": 32}
